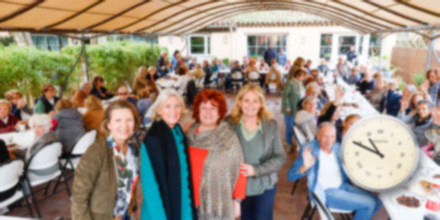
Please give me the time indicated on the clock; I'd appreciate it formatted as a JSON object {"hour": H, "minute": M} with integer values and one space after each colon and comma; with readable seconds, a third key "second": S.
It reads {"hour": 10, "minute": 49}
